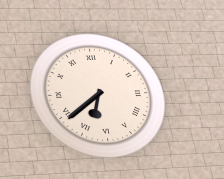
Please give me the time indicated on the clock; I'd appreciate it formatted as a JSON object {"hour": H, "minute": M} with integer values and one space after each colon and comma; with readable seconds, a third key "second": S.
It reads {"hour": 6, "minute": 39}
